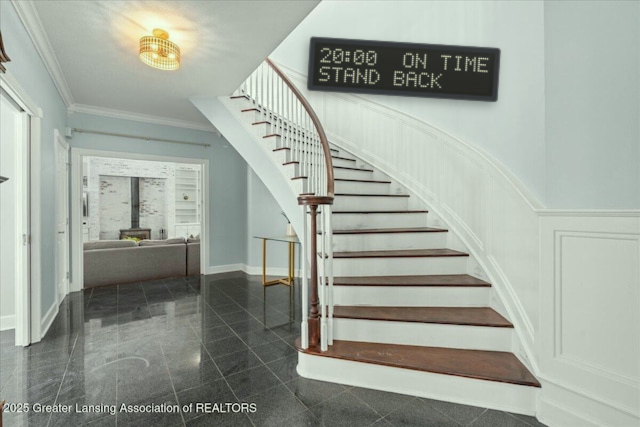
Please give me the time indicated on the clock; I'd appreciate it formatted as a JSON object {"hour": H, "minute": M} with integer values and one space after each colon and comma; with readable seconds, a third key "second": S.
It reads {"hour": 20, "minute": 0}
